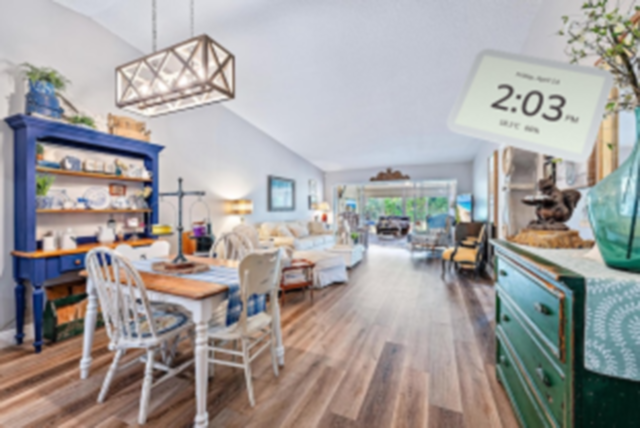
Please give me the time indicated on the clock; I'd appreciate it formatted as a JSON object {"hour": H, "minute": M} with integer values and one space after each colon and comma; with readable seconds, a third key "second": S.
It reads {"hour": 2, "minute": 3}
